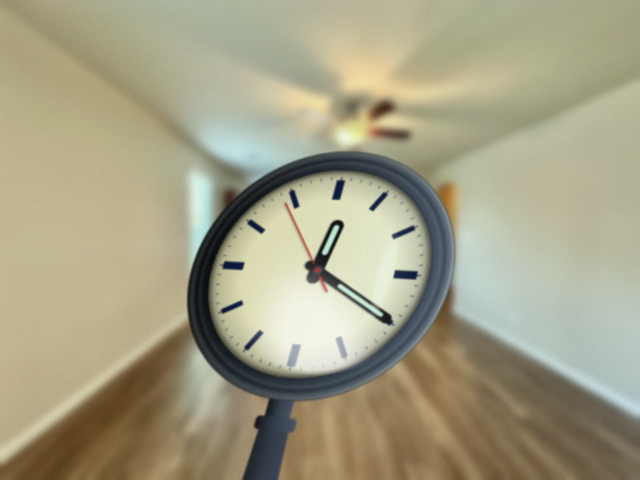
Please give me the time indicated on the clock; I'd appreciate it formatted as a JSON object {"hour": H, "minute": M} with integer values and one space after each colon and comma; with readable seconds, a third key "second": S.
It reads {"hour": 12, "minute": 19, "second": 54}
